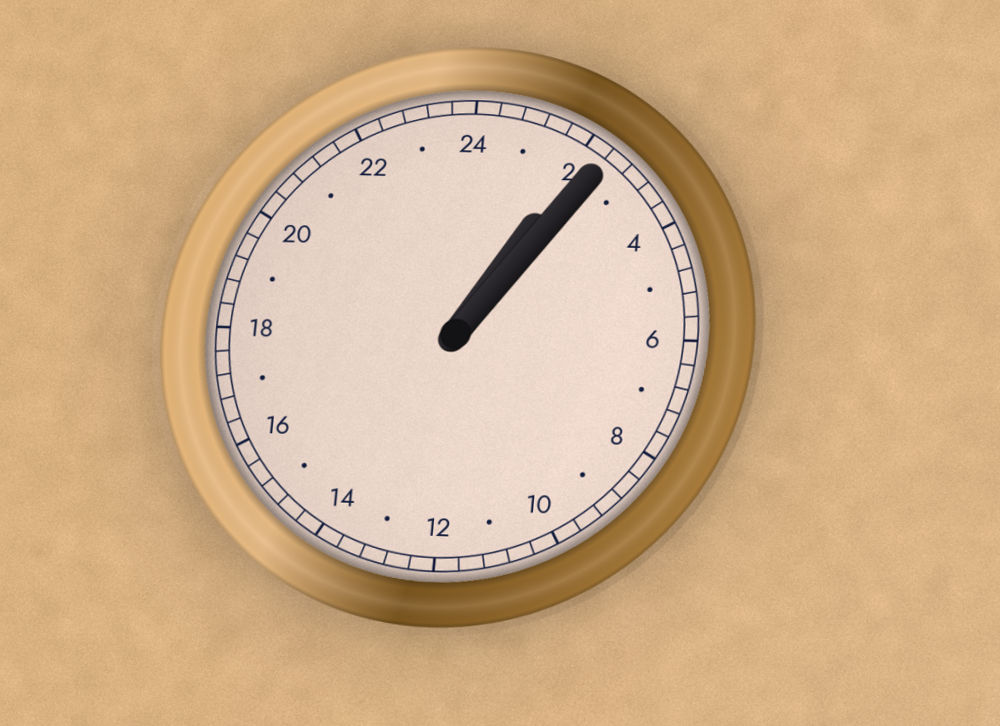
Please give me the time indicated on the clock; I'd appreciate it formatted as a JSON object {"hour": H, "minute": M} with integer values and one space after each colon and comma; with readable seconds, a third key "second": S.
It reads {"hour": 2, "minute": 6}
